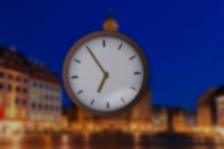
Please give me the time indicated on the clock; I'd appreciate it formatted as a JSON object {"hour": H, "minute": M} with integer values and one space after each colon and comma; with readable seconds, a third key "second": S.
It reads {"hour": 6, "minute": 55}
